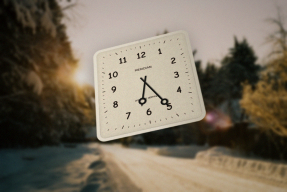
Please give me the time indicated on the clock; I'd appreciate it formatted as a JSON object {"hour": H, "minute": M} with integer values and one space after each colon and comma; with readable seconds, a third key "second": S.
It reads {"hour": 6, "minute": 25}
